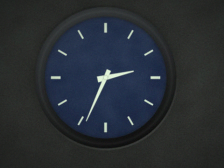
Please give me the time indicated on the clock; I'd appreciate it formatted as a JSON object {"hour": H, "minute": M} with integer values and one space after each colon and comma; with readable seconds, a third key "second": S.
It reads {"hour": 2, "minute": 34}
